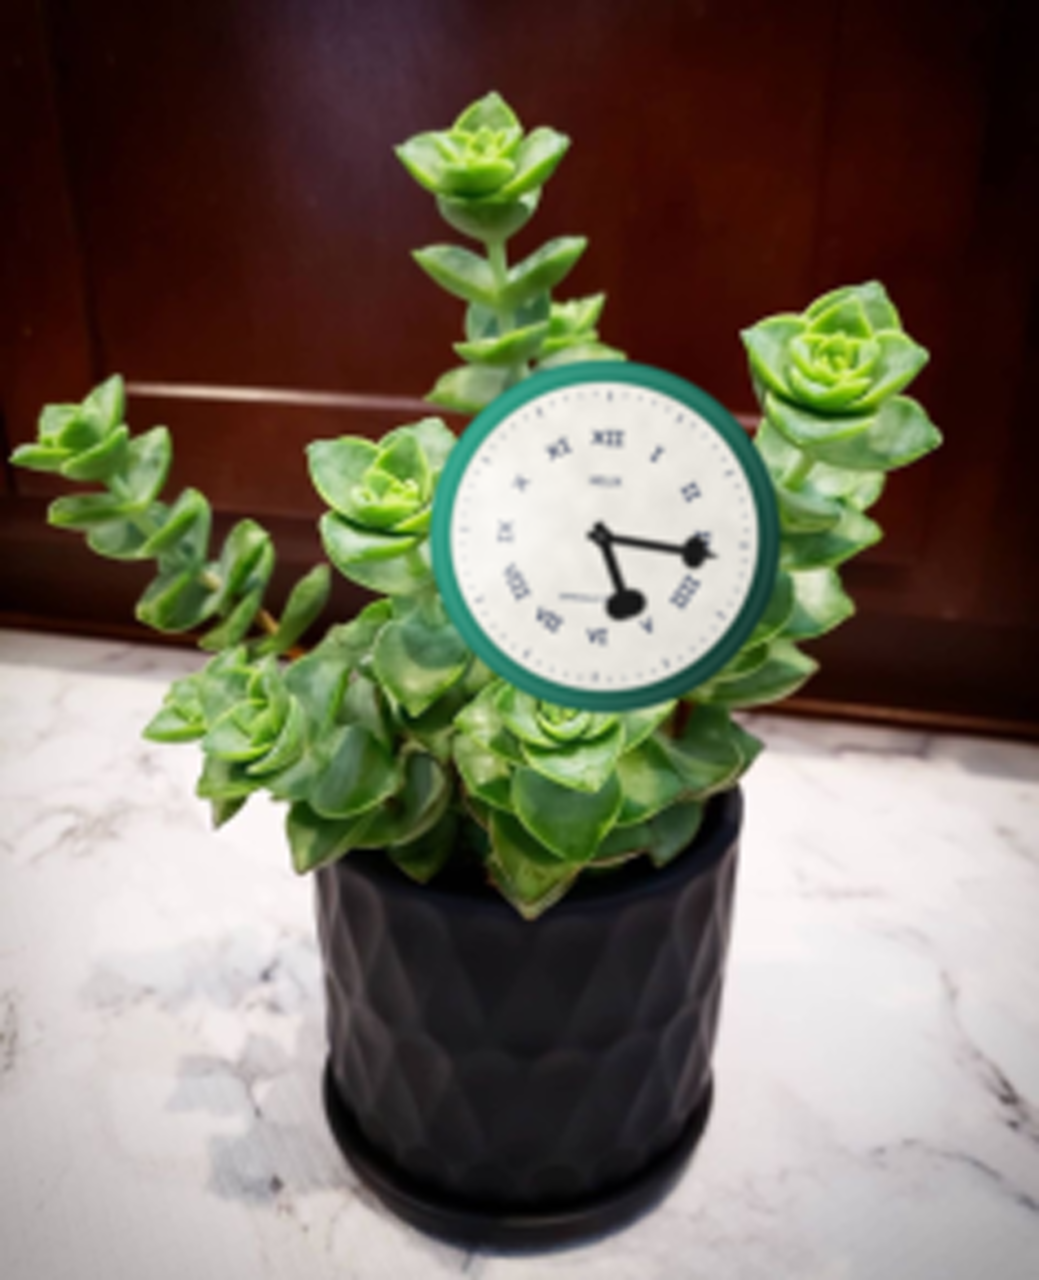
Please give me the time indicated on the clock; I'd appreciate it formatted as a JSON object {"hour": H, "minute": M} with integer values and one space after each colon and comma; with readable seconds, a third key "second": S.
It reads {"hour": 5, "minute": 16}
